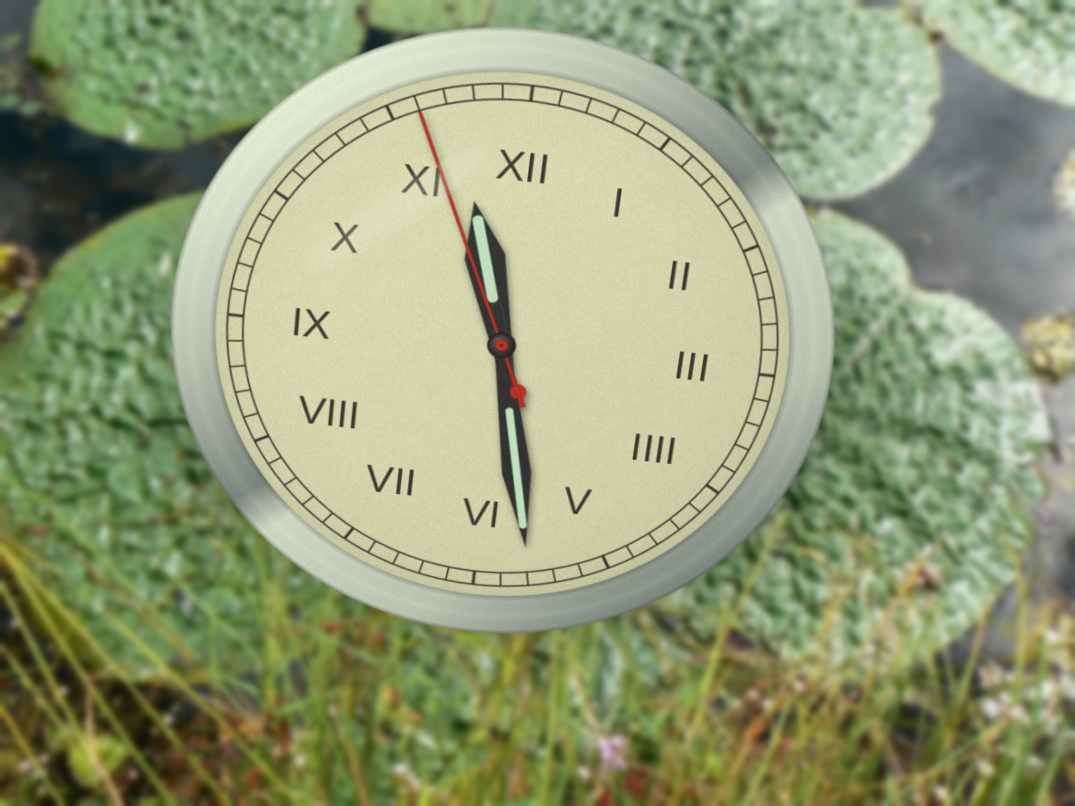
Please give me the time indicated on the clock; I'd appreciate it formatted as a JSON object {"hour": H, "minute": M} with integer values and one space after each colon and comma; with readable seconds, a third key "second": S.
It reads {"hour": 11, "minute": 27, "second": 56}
